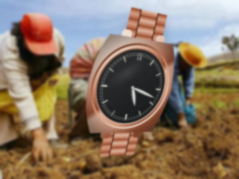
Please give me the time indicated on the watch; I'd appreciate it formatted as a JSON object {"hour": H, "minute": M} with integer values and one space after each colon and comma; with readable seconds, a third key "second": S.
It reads {"hour": 5, "minute": 18}
